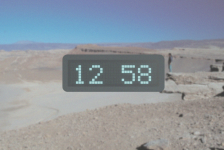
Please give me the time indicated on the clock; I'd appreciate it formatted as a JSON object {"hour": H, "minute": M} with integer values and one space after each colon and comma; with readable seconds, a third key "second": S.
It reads {"hour": 12, "minute": 58}
